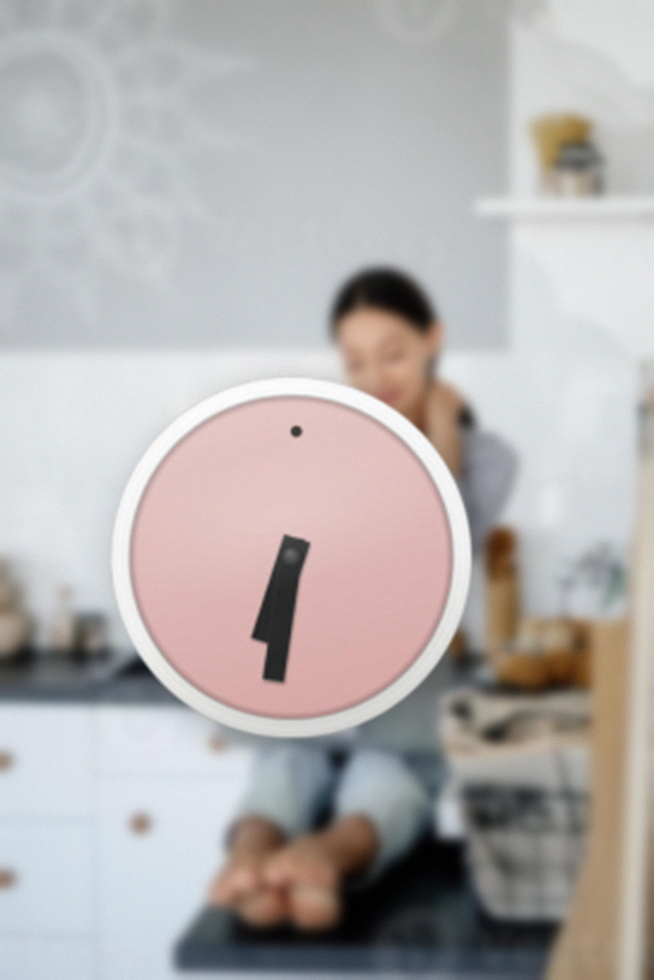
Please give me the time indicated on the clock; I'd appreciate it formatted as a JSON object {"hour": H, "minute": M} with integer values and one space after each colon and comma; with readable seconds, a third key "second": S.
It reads {"hour": 6, "minute": 31}
